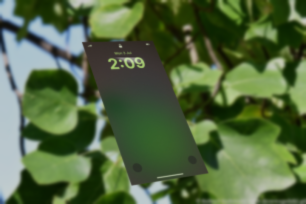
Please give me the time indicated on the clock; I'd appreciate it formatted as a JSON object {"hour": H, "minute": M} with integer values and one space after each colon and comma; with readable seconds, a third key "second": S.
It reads {"hour": 2, "minute": 9}
